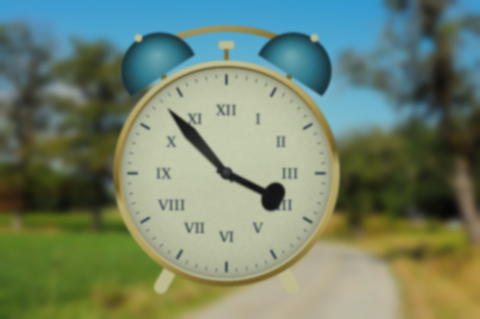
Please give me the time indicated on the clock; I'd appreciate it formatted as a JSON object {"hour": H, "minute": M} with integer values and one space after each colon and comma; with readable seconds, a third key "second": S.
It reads {"hour": 3, "minute": 53}
